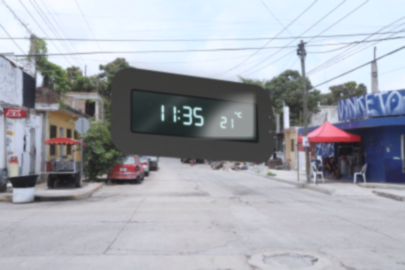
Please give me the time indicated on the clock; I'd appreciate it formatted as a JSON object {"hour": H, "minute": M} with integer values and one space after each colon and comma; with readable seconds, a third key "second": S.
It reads {"hour": 11, "minute": 35}
